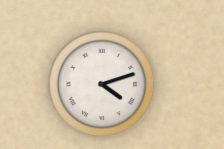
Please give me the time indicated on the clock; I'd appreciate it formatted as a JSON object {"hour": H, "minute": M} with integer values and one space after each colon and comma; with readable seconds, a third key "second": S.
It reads {"hour": 4, "minute": 12}
